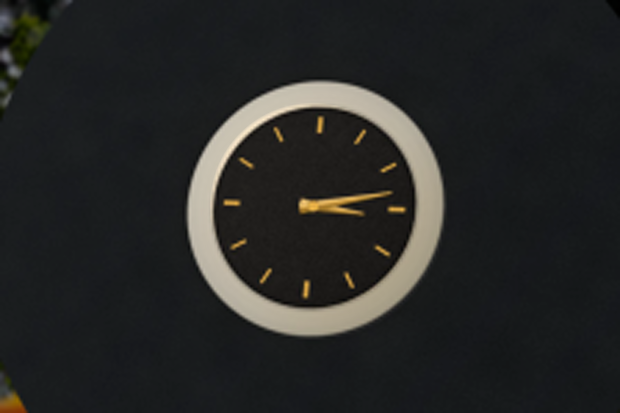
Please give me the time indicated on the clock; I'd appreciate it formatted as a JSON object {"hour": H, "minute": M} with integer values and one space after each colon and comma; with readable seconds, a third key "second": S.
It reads {"hour": 3, "minute": 13}
